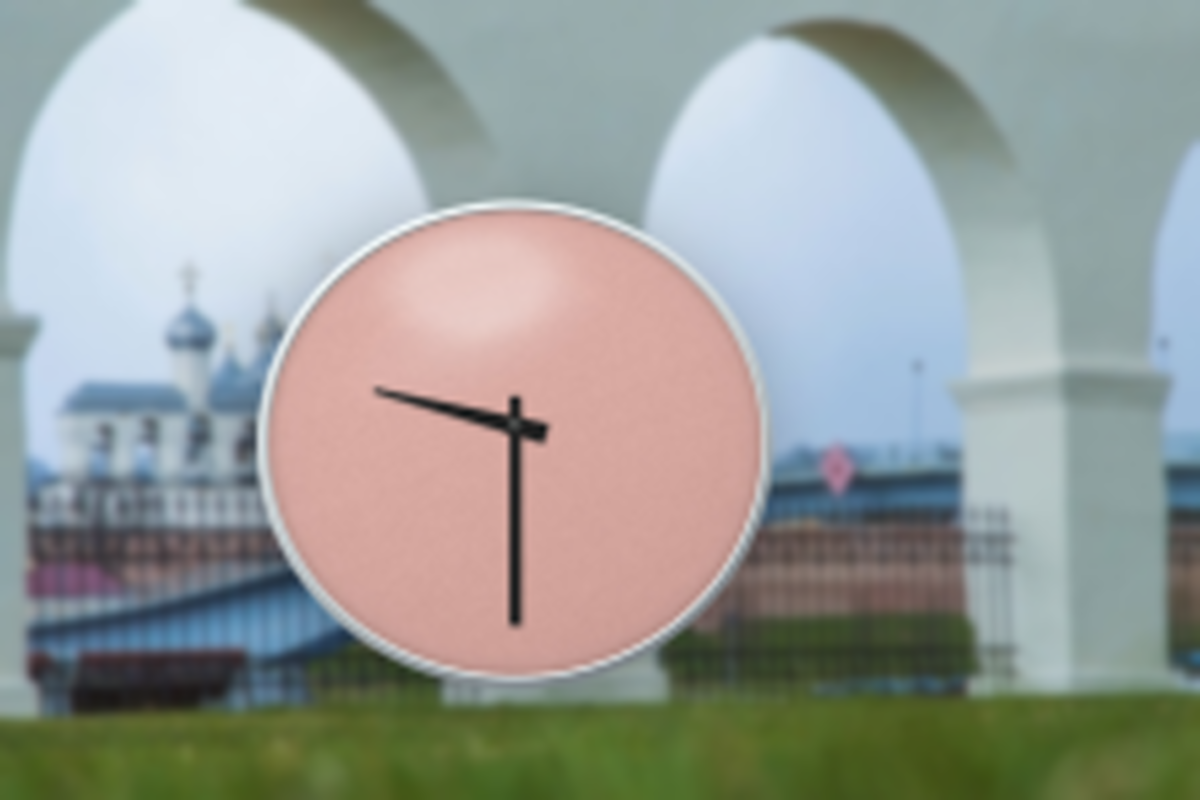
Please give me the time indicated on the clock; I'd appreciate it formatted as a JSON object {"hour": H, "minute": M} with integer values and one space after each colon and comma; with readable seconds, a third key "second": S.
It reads {"hour": 9, "minute": 30}
